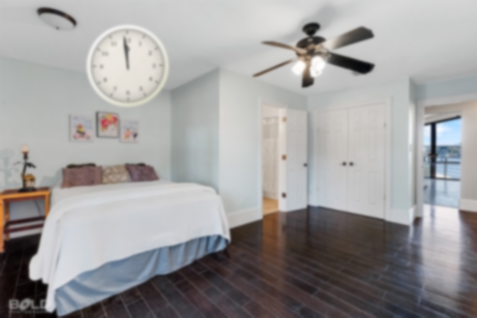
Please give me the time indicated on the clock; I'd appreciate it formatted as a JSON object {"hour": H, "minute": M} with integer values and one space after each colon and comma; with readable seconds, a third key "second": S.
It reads {"hour": 11, "minute": 59}
